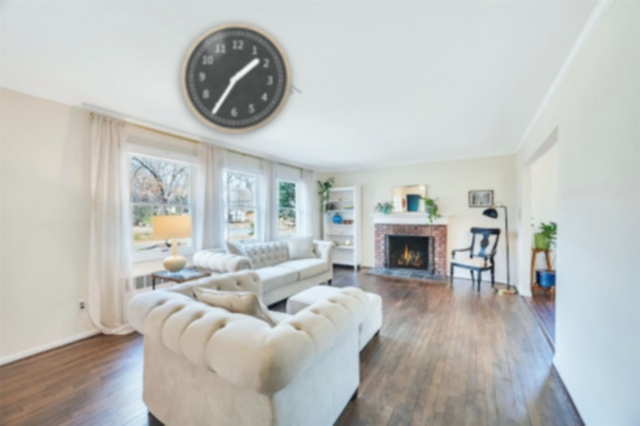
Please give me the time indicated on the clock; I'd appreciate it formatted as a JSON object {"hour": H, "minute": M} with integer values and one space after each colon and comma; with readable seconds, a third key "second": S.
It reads {"hour": 1, "minute": 35}
